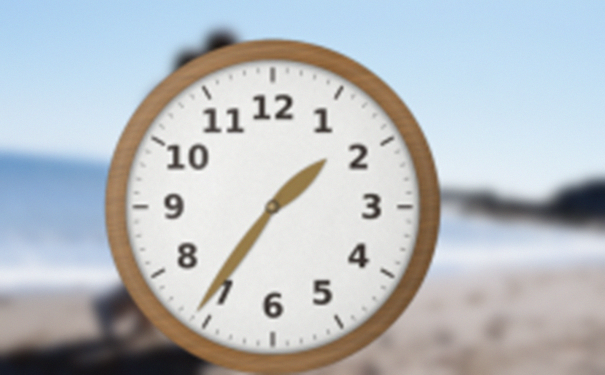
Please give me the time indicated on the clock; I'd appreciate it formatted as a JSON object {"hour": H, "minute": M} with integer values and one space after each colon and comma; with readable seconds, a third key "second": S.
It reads {"hour": 1, "minute": 36}
